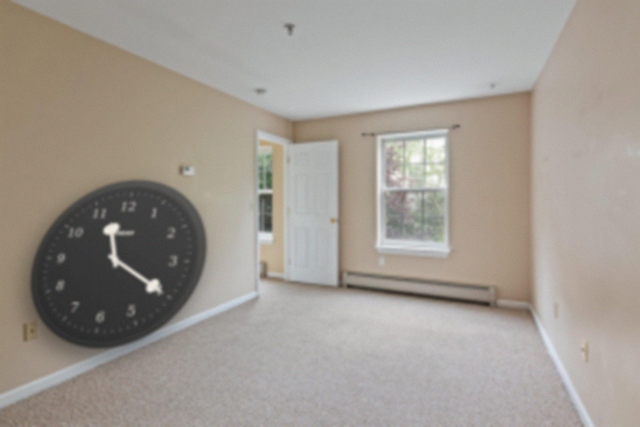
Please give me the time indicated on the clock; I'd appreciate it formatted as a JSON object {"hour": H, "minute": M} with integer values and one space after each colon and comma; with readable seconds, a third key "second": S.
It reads {"hour": 11, "minute": 20}
